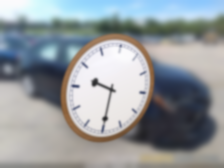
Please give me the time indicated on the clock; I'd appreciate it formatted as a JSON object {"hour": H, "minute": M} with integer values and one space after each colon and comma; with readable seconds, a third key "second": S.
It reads {"hour": 9, "minute": 30}
